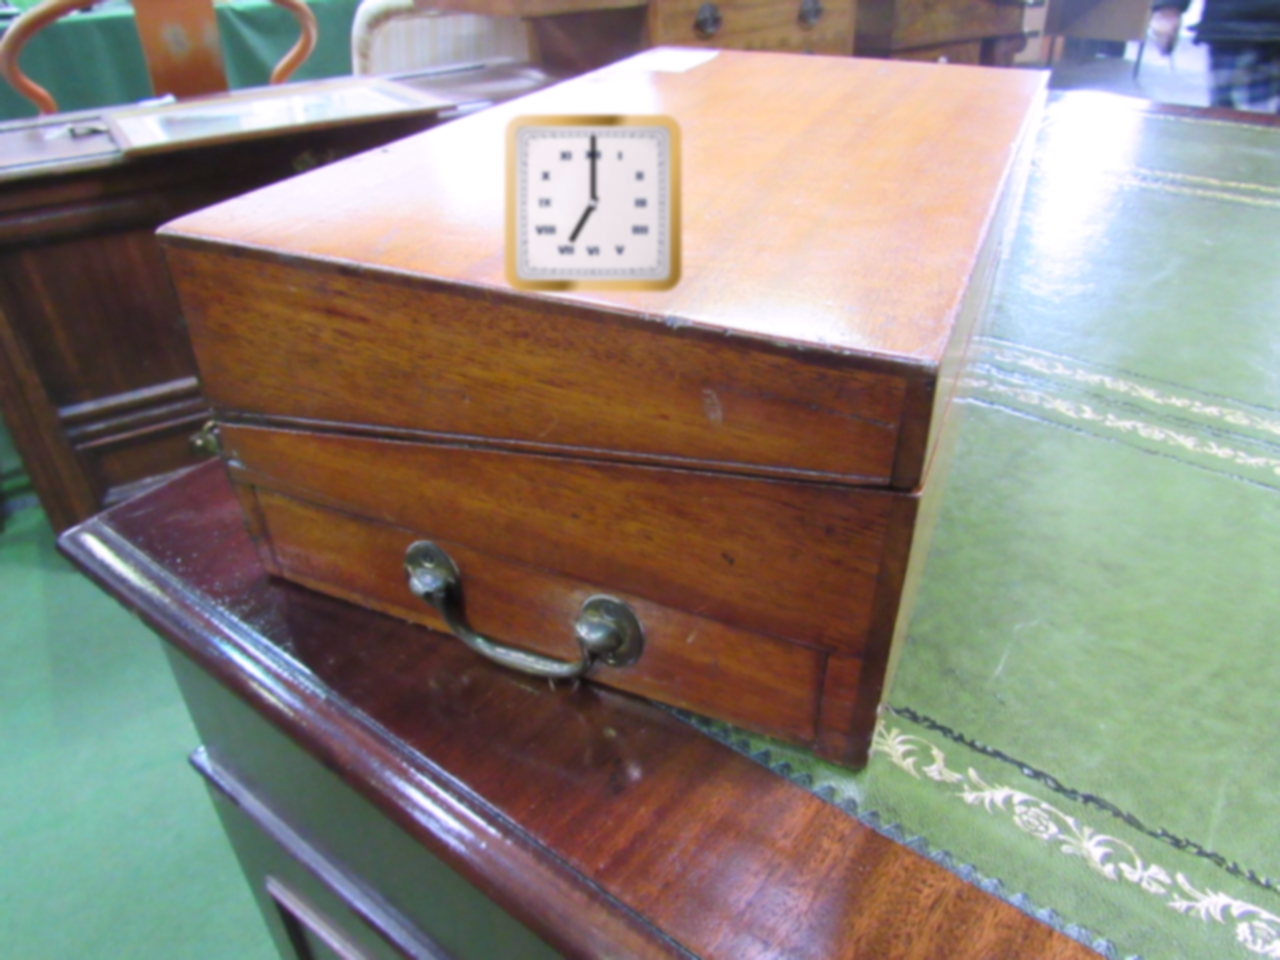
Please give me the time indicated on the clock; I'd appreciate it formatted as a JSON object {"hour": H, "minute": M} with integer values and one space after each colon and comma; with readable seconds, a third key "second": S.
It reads {"hour": 7, "minute": 0}
